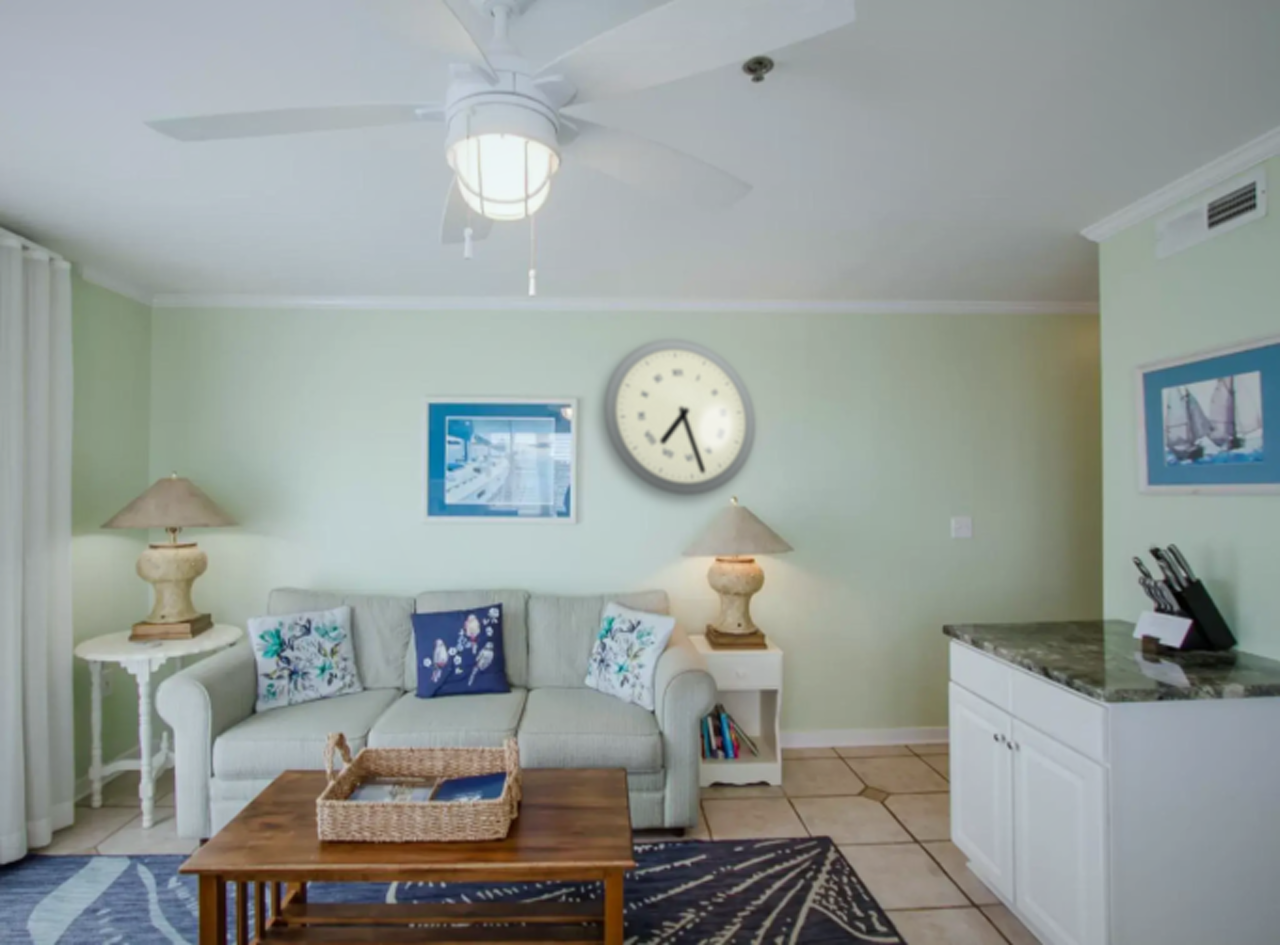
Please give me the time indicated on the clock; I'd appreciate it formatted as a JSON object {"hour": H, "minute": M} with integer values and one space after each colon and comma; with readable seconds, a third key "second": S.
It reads {"hour": 7, "minute": 28}
